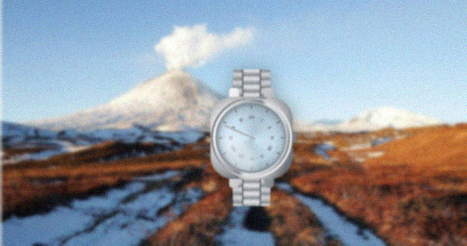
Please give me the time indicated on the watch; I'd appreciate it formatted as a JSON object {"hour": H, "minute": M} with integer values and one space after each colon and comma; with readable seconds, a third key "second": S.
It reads {"hour": 9, "minute": 49}
